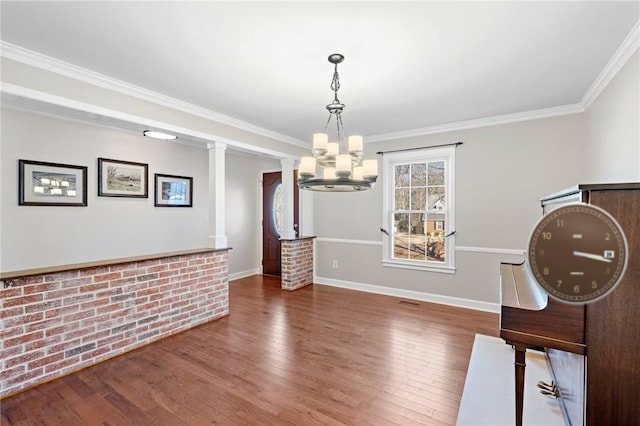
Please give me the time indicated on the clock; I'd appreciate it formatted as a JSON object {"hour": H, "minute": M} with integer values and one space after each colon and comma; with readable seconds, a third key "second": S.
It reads {"hour": 3, "minute": 17}
